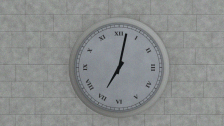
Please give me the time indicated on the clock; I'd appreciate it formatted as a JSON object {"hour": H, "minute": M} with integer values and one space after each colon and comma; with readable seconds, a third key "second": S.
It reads {"hour": 7, "minute": 2}
